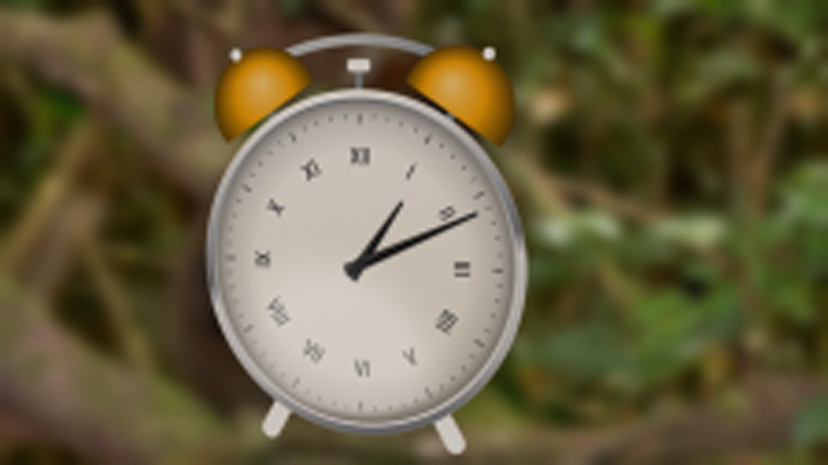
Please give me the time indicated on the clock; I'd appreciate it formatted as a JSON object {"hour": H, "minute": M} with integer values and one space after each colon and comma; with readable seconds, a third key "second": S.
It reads {"hour": 1, "minute": 11}
